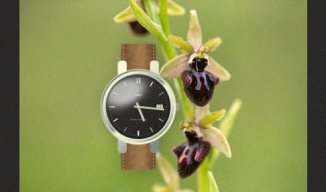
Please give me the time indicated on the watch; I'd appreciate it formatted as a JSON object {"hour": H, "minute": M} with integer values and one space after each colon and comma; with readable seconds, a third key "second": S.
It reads {"hour": 5, "minute": 16}
